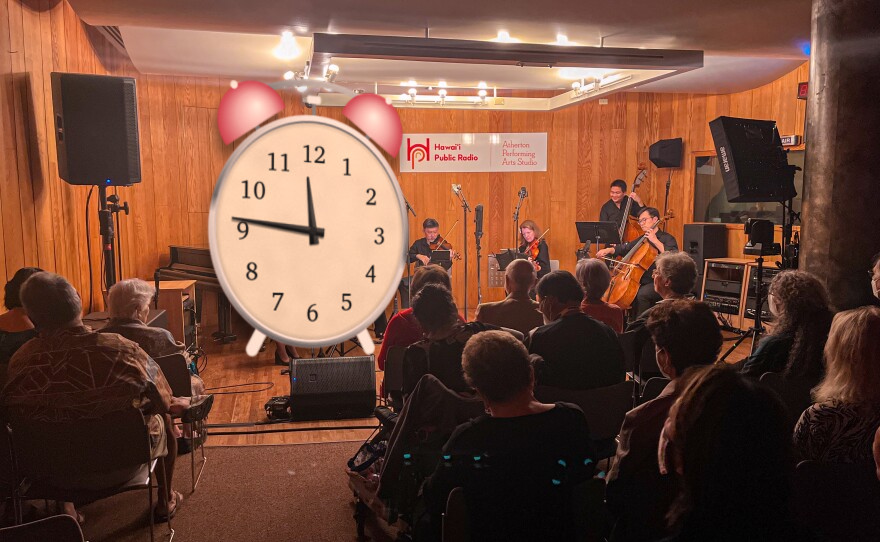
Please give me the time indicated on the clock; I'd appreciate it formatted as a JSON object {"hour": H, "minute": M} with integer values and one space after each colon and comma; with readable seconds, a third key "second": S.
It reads {"hour": 11, "minute": 46}
